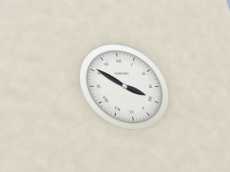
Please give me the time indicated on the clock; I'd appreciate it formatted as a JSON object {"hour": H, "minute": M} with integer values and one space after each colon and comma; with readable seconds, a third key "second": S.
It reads {"hour": 3, "minute": 51}
